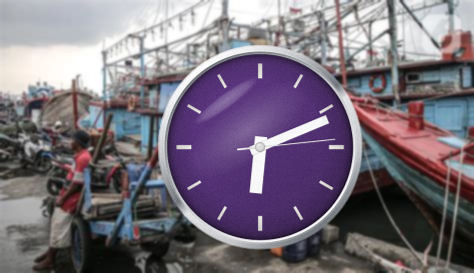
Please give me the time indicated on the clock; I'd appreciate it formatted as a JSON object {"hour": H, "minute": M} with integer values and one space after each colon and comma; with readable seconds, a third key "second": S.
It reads {"hour": 6, "minute": 11, "second": 14}
